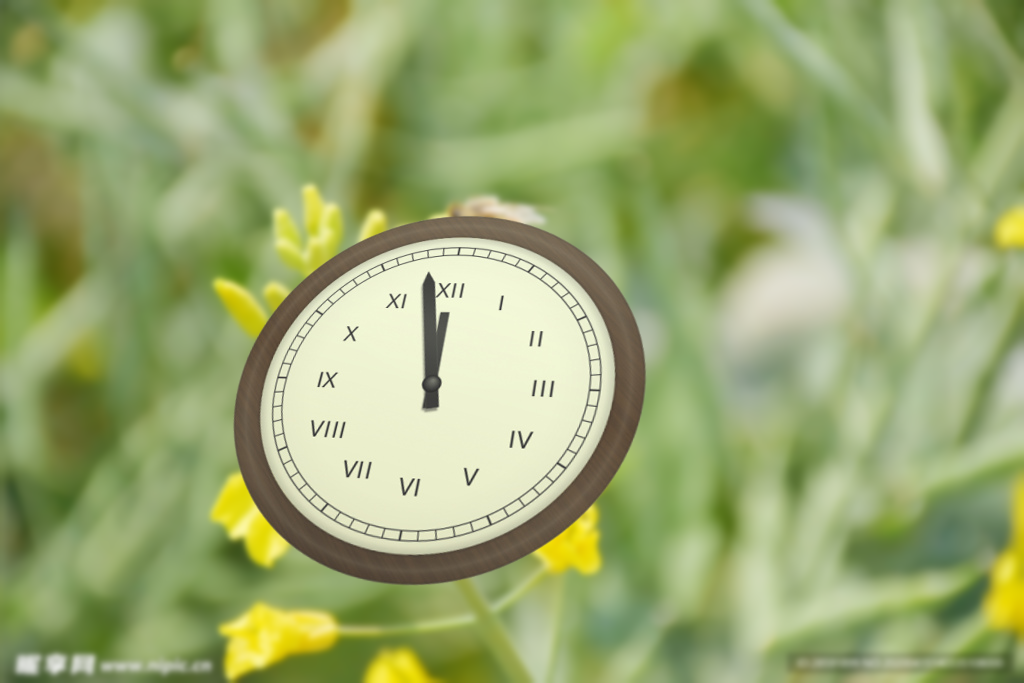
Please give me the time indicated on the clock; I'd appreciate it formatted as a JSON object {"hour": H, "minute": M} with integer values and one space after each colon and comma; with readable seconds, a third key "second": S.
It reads {"hour": 11, "minute": 58}
